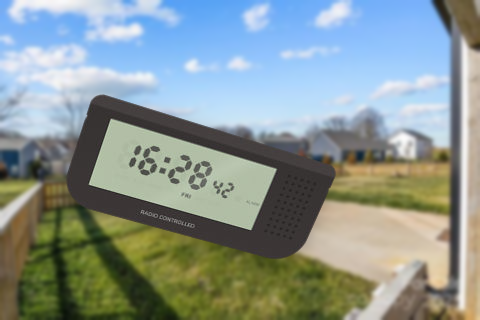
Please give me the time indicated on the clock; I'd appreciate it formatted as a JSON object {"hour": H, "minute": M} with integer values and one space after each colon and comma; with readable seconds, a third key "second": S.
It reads {"hour": 16, "minute": 28, "second": 42}
